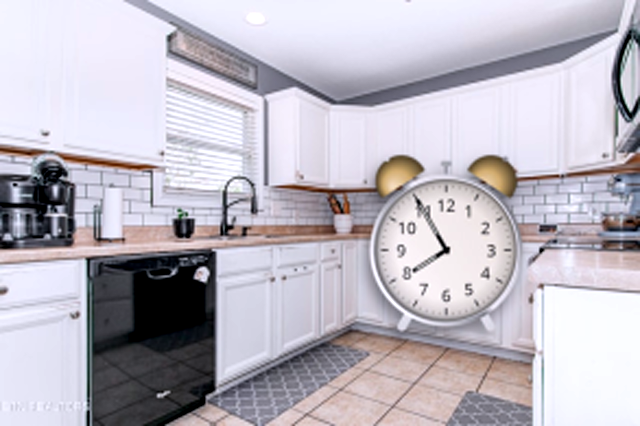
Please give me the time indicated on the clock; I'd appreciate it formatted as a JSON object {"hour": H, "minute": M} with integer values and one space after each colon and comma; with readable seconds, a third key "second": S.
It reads {"hour": 7, "minute": 55}
